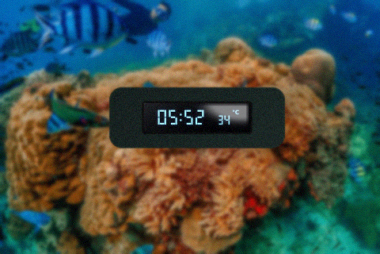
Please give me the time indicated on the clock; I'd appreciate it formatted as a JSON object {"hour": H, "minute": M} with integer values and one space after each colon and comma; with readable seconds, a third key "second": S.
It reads {"hour": 5, "minute": 52}
